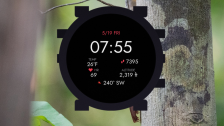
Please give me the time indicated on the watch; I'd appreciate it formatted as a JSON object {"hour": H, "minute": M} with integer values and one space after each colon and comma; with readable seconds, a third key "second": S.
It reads {"hour": 7, "minute": 55}
